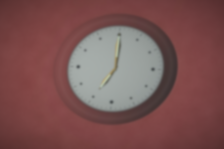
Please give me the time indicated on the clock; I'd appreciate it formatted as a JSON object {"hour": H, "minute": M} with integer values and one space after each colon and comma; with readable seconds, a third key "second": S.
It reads {"hour": 7, "minute": 0}
